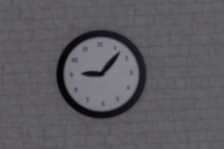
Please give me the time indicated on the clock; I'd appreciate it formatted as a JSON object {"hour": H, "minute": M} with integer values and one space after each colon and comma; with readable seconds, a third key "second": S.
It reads {"hour": 9, "minute": 7}
